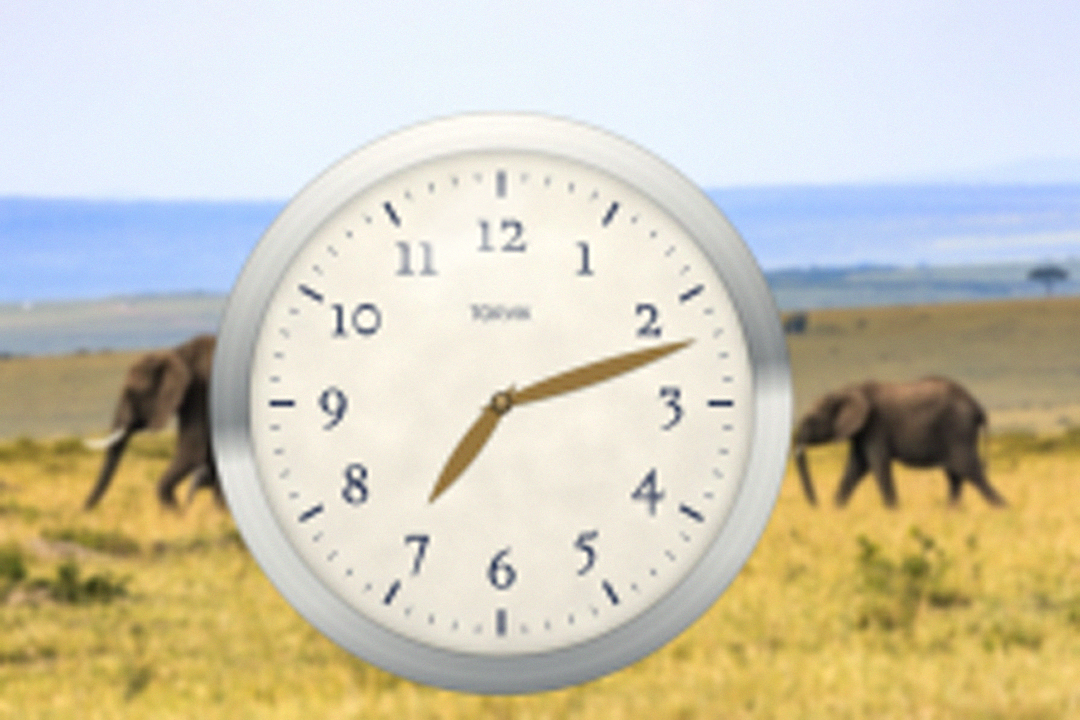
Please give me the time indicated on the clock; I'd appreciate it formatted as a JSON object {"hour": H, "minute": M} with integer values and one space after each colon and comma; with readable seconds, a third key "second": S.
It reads {"hour": 7, "minute": 12}
